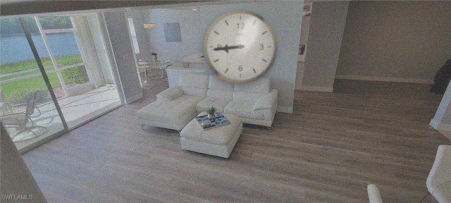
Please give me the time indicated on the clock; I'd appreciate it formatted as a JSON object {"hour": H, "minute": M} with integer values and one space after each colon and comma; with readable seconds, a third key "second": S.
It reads {"hour": 8, "minute": 44}
